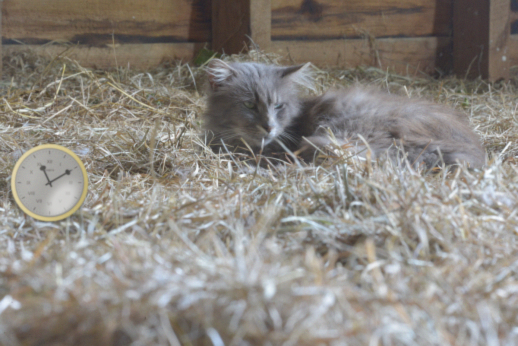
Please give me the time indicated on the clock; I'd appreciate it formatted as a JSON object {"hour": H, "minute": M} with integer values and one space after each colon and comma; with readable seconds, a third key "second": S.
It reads {"hour": 11, "minute": 10}
